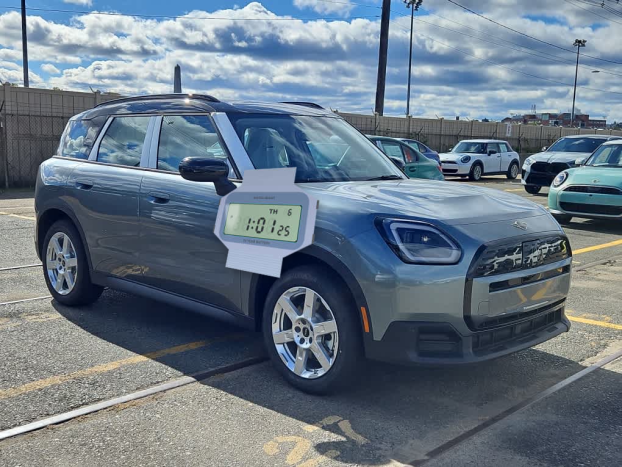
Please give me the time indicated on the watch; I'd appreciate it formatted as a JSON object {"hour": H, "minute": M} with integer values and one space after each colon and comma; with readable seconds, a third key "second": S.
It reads {"hour": 1, "minute": 1, "second": 25}
